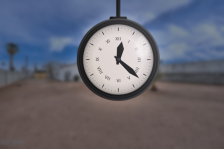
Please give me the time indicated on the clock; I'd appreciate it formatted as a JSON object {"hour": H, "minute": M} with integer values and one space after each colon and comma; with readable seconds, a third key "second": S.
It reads {"hour": 12, "minute": 22}
